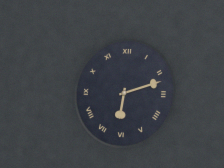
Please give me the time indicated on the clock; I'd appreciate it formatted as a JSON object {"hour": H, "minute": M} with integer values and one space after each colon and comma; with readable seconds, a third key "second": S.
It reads {"hour": 6, "minute": 12}
